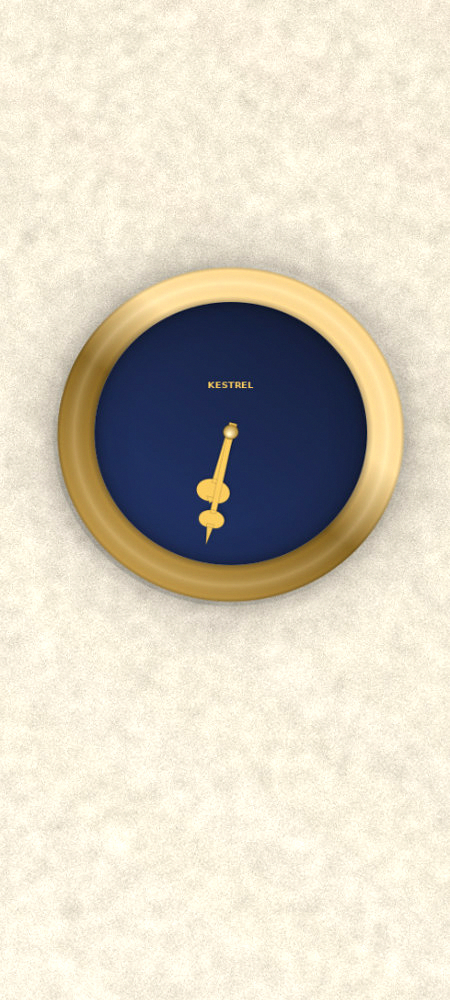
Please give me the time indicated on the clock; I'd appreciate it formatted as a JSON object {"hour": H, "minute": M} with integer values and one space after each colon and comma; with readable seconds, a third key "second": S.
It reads {"hour": 6, "minute": 32}
